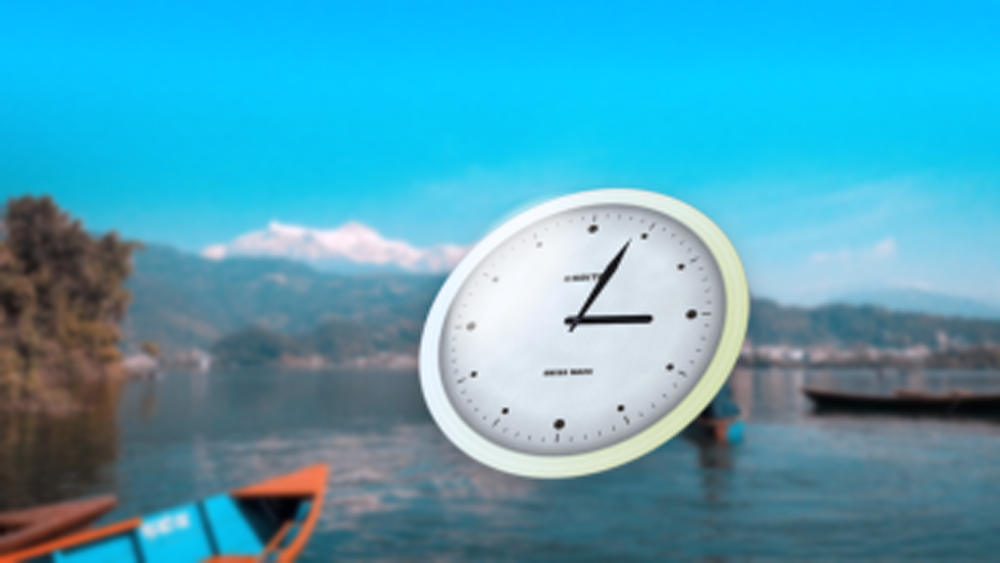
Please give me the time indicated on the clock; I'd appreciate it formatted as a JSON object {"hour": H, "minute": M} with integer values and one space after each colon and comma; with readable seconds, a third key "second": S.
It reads {"hour": 3, "minute": 4}
